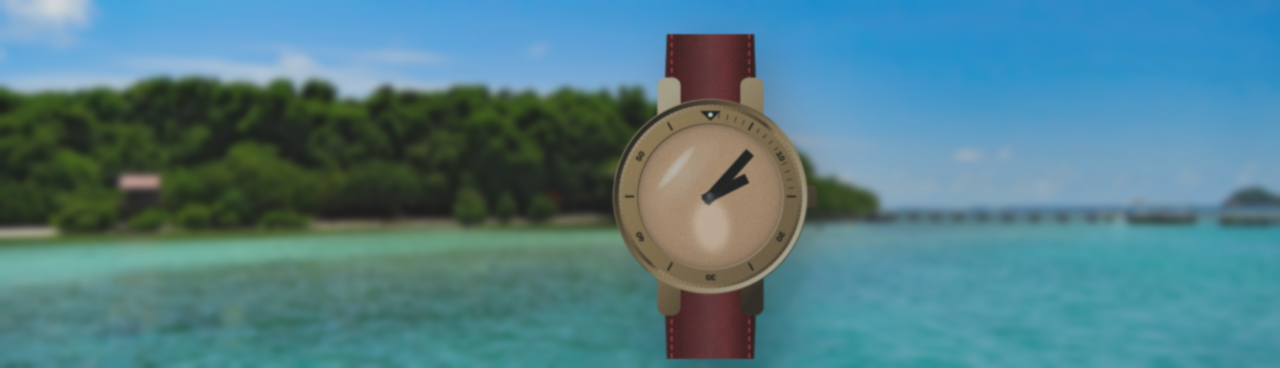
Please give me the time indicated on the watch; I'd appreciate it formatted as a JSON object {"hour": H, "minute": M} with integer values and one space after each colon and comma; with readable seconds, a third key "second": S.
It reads {"hour": 2, "minute": 7}
